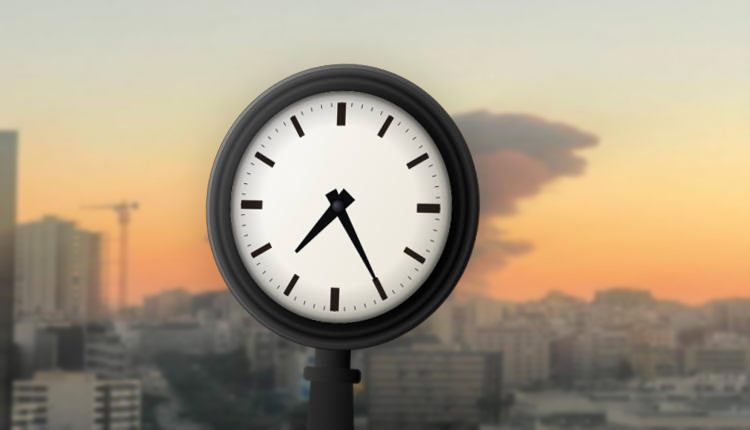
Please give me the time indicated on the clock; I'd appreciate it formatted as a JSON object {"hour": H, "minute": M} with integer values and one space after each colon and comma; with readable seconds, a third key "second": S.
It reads {"hour": 7, "minute": 25}
